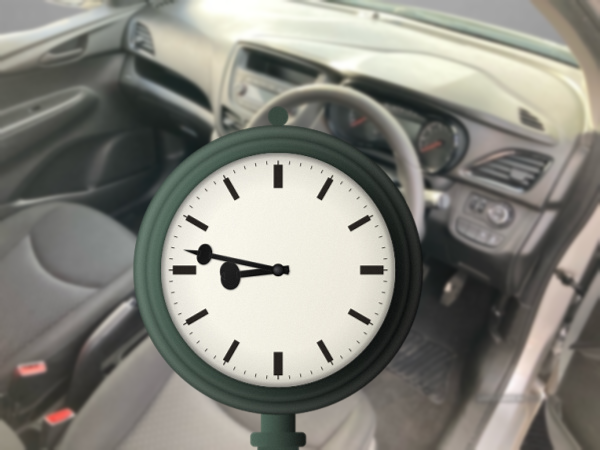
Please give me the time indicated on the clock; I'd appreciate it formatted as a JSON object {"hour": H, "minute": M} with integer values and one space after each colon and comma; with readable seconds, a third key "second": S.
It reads {"hour": 8, "minute": 47}
